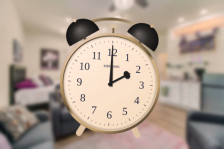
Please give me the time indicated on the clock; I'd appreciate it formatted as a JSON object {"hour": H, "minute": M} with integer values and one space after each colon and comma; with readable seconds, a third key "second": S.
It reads {"hour": 2, "minute": 0}
